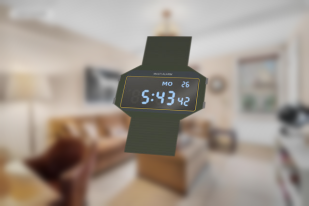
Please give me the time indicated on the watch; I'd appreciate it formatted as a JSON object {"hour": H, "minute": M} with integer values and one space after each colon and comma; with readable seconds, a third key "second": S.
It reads {"hour": 5, "minute": 43, "second": 42}
